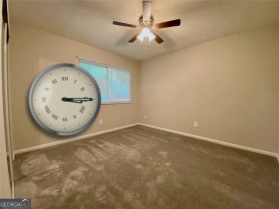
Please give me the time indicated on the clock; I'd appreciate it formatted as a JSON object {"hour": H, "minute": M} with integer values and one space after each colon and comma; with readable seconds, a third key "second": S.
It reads {"hour": 3, "minute": 15}
